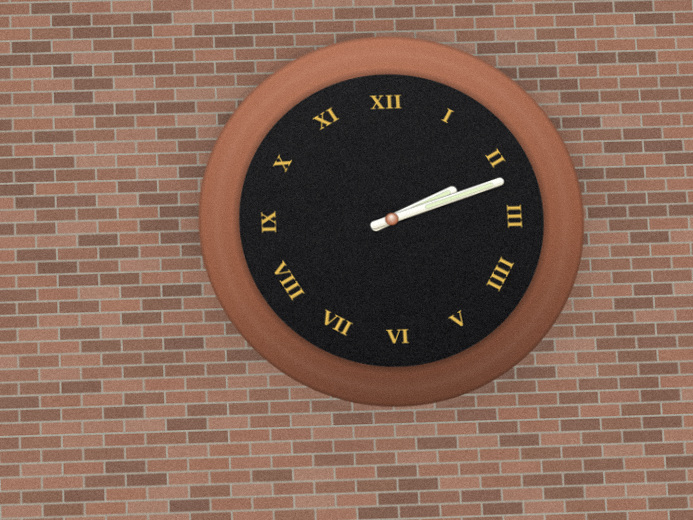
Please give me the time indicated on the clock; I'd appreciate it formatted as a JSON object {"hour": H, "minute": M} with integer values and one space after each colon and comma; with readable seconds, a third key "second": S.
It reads {"hour": 2, "minute": 12}
